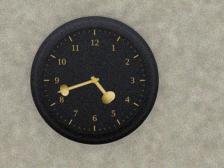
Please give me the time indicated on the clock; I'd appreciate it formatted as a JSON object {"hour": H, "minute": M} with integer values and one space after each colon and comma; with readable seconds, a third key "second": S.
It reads {"hour": 4, "minute": 42}
